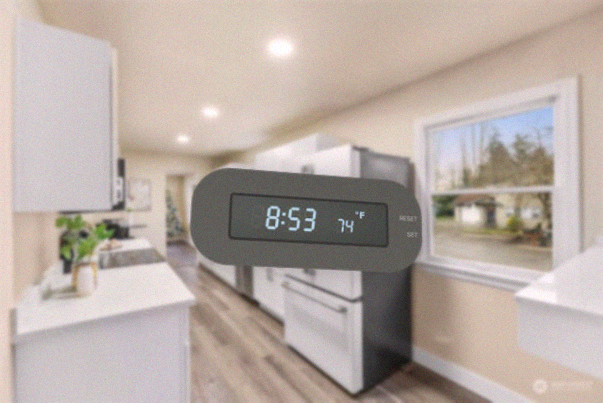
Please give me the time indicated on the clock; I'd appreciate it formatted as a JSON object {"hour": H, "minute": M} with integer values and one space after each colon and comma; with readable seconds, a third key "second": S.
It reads {"hour": 8, "minute": 53}
